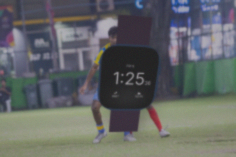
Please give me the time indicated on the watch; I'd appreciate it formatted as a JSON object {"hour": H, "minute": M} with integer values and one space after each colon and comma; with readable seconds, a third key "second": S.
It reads {"hour": 1, "minute": 25}
